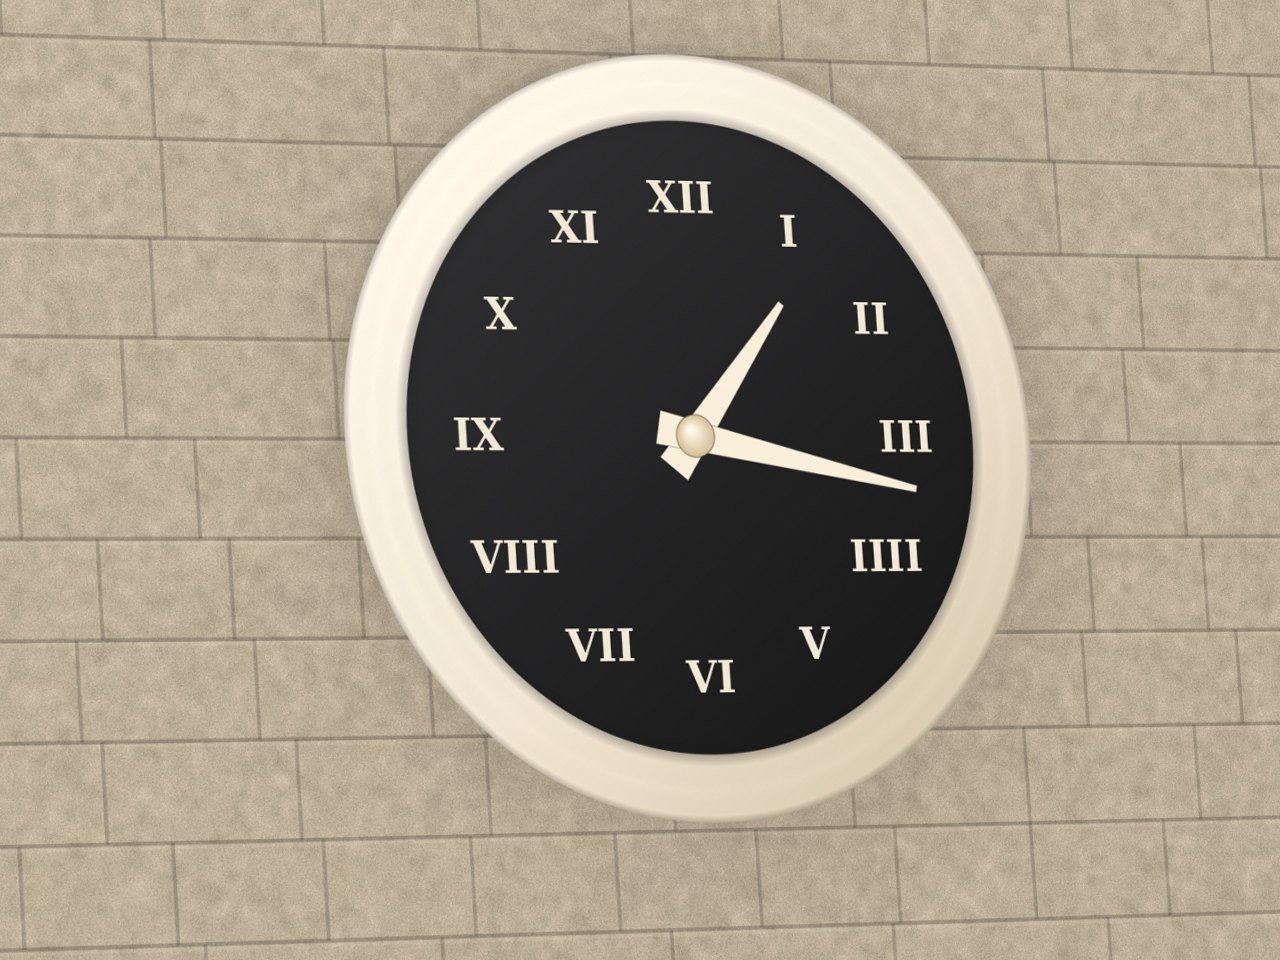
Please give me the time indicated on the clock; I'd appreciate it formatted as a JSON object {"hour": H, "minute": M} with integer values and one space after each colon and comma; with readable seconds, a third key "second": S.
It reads {"hour": 1, "minute": 17}
